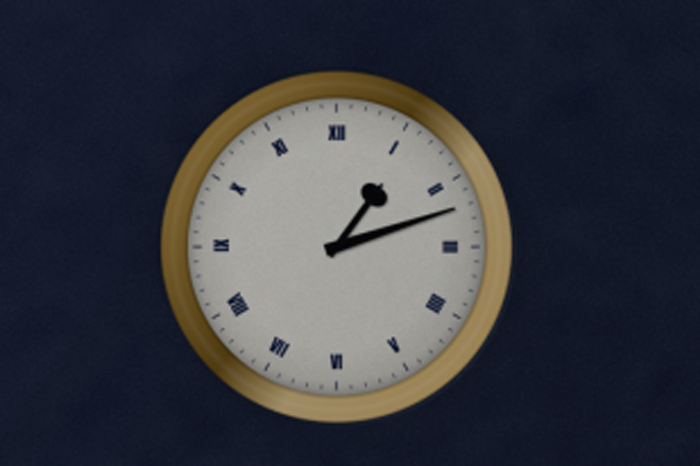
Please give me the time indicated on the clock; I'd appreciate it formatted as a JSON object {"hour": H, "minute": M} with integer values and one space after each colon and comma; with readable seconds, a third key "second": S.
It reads {"hour": 1, "minute": 12}
